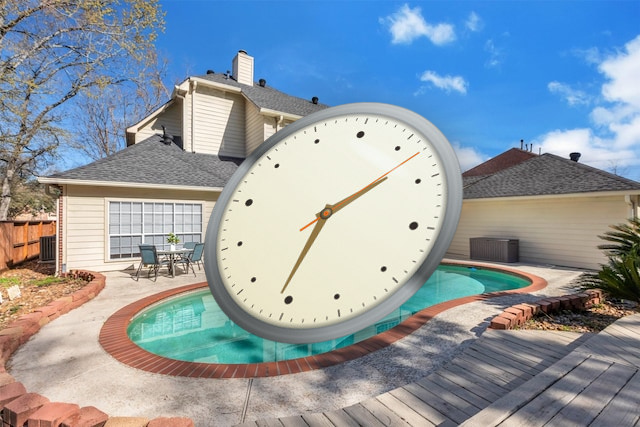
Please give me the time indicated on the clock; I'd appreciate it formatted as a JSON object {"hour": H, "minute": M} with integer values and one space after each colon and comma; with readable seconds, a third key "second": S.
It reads {"hour": 1, "minute": 31, "second": 7}
